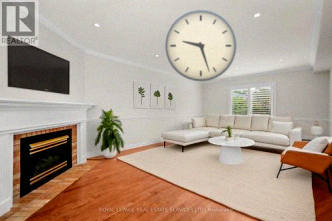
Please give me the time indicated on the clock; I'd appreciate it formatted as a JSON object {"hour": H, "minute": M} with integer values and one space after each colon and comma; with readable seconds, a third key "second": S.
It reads {"hour": 9, "minute": 27}
